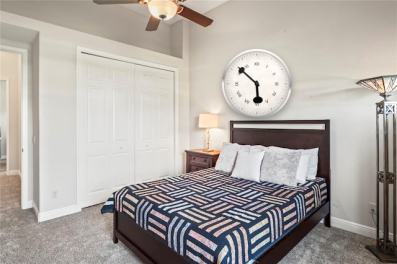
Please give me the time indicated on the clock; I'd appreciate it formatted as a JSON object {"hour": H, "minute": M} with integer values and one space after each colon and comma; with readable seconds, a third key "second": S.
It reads {"hour": 5, "minute": 52}
